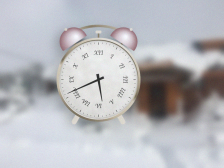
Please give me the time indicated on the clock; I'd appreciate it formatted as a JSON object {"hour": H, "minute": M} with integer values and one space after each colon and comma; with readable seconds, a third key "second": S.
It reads {"hour": 5, "minute": 41}
